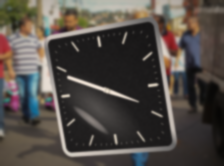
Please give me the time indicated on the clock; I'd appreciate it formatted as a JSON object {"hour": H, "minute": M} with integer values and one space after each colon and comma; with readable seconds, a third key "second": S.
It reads {"hour": 3, "minute": 49}
